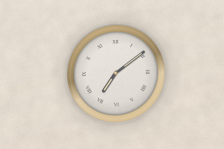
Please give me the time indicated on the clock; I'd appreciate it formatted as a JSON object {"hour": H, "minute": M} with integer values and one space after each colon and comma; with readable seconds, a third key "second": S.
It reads {"hour": 7, "minute": 9}
